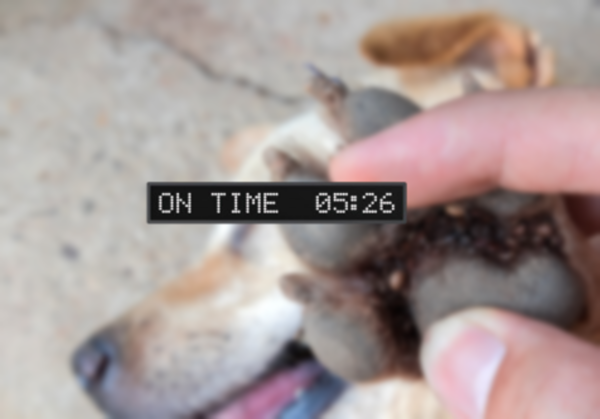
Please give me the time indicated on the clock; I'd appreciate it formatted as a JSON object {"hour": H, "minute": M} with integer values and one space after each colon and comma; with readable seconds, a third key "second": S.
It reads {"hour": 5, "minute": 26}
